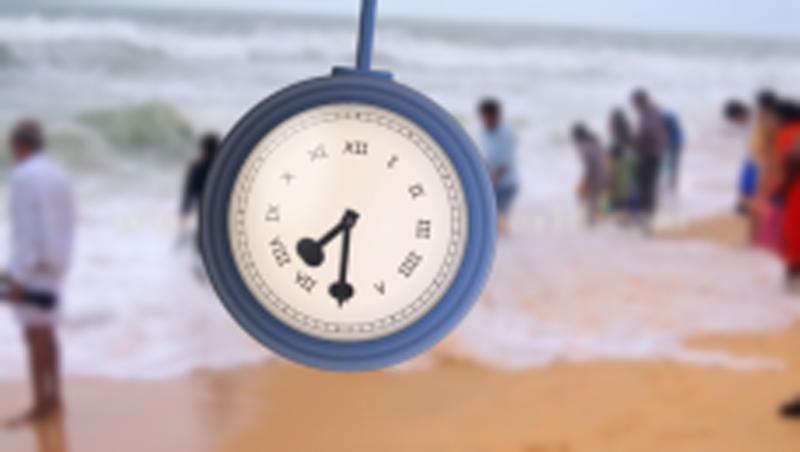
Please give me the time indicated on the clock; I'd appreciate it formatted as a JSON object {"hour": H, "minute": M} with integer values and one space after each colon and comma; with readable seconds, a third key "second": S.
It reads {"hour": 7, "minute": 30}
